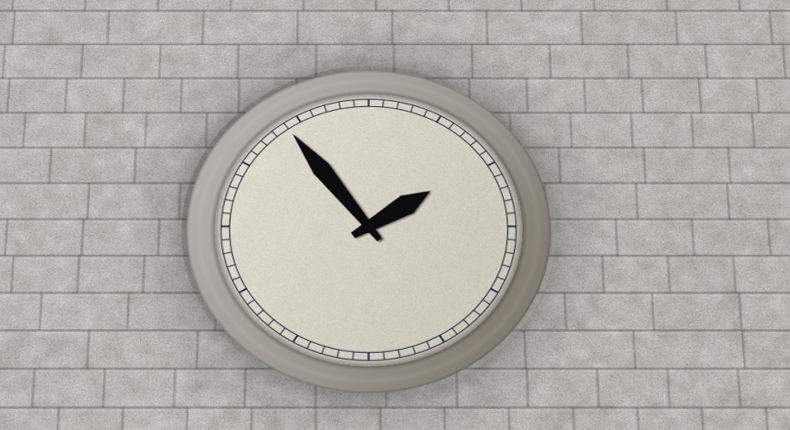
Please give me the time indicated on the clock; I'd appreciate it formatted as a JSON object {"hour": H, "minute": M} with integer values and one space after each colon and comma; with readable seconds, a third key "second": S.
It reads {"hour": 1, "minute": 54}
